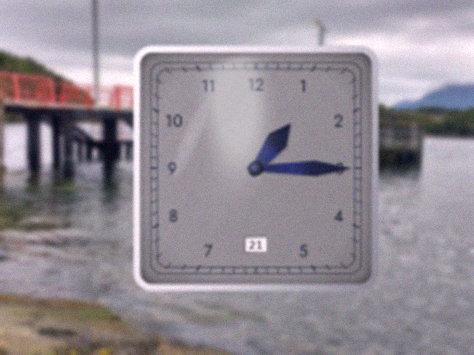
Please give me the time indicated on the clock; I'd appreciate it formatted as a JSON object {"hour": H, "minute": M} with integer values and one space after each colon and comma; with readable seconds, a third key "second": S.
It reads {"hour": 1, "minute": 15}
